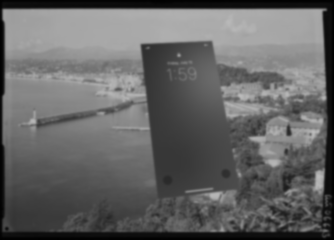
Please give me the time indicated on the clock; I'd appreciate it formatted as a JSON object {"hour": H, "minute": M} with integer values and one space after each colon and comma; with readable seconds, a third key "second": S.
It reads {"hour": 1, "minute": 59}
